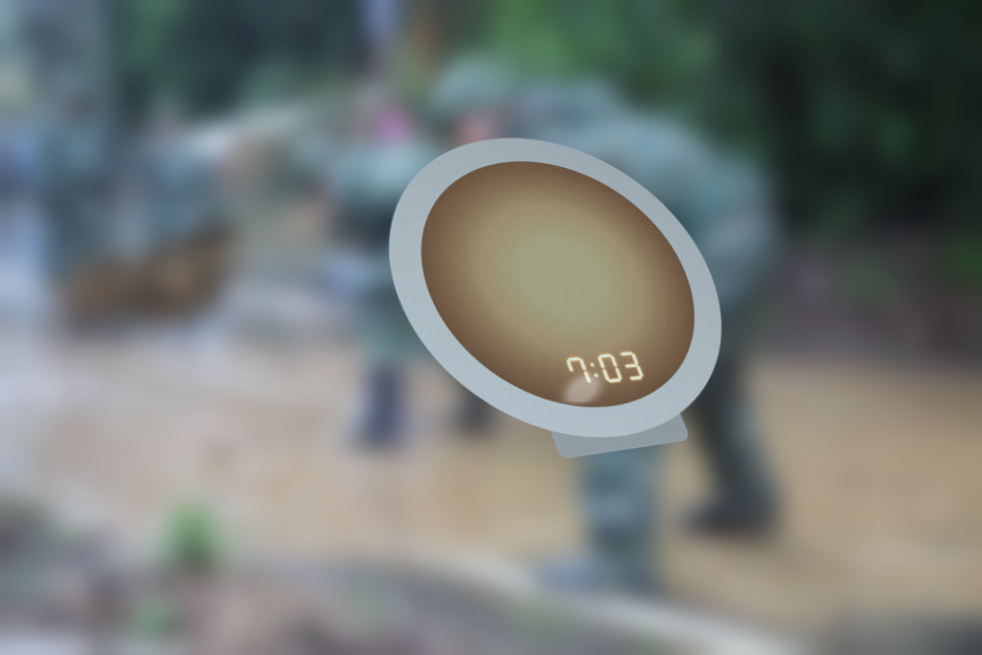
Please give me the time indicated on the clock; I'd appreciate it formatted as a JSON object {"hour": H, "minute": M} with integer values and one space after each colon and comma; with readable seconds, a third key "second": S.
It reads {"hour": 7, "minute": 3}
